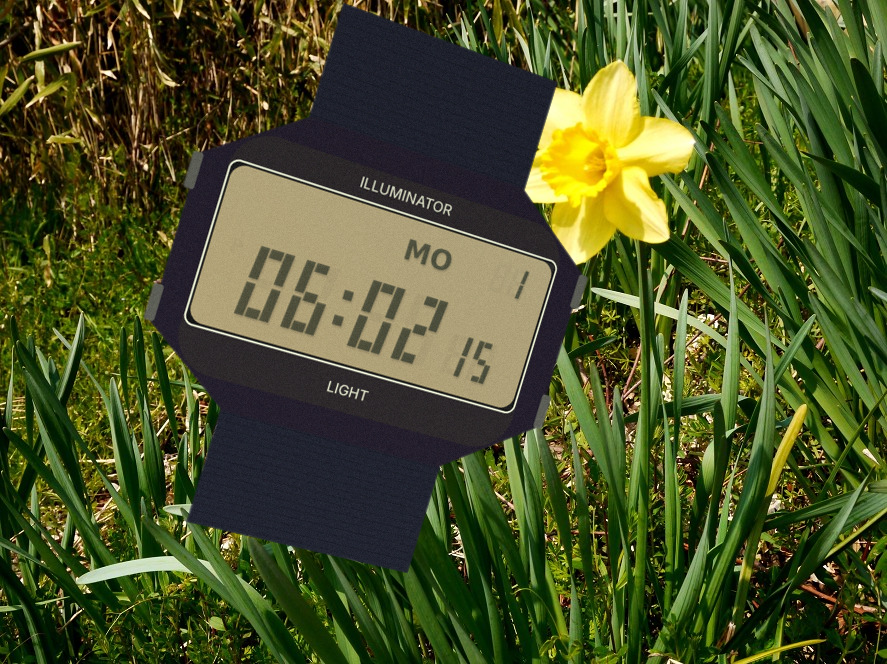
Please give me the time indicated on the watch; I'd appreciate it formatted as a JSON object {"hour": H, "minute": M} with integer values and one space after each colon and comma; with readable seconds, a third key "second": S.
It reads {"hour": 6, "minute": 2, "second": 15}
